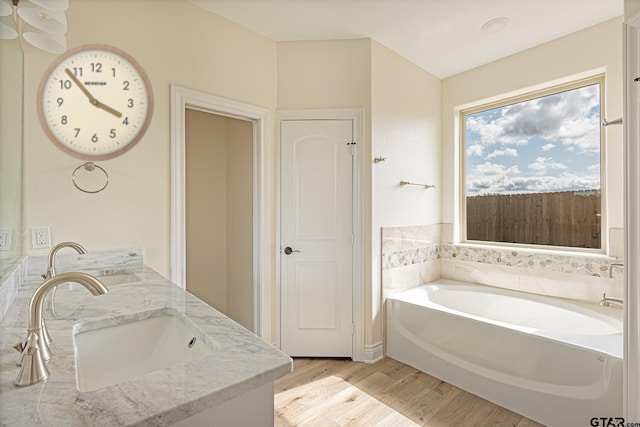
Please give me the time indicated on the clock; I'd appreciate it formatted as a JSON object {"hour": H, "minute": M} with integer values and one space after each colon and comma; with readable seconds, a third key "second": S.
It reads {"hour": 3, "minute": 53}
